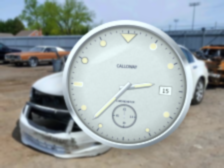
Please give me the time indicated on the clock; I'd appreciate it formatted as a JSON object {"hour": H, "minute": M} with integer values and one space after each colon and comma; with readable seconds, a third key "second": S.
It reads {"hour": 2, "minute": 37}
